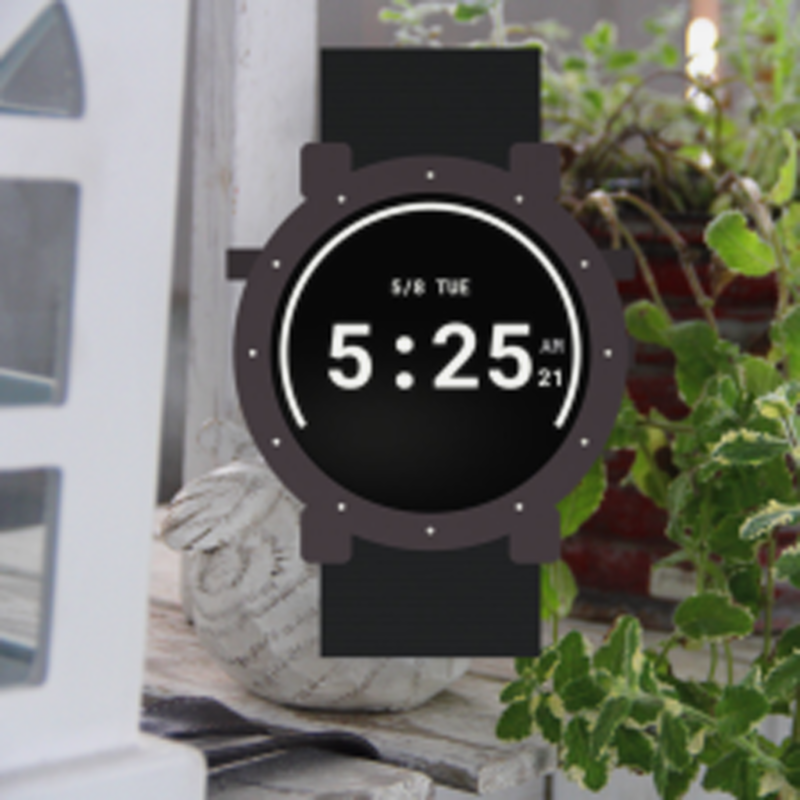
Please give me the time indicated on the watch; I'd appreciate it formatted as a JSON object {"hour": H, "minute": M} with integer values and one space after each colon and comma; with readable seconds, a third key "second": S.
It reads {"hour": 5, "minute": 25}
